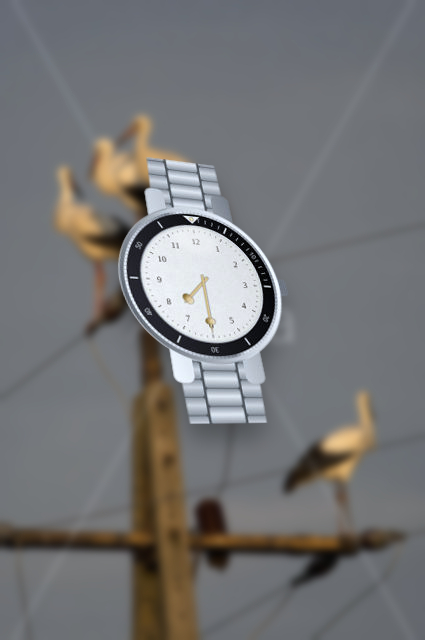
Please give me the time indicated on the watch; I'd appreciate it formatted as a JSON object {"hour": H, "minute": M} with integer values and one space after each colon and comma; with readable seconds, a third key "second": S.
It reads {"hour": 7, "minute": 30}
